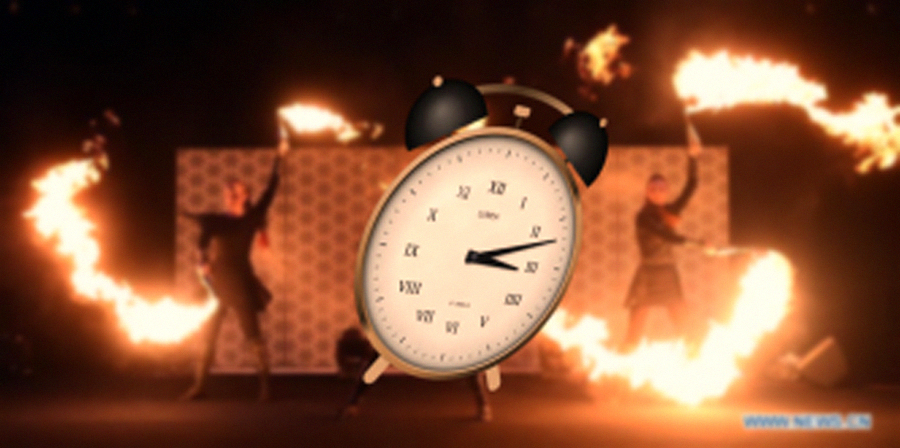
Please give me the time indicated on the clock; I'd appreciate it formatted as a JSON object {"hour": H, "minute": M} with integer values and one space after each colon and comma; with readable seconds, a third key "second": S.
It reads {"hour": 3, "minute": 12}
